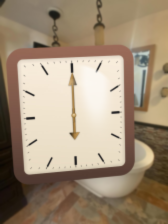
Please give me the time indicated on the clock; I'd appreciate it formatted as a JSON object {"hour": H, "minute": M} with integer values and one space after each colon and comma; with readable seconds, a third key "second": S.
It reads {"hour": 6, "minute": 0}
